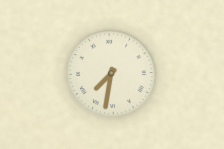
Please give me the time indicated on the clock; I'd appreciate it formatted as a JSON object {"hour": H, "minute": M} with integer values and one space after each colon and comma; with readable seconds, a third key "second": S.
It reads {"hour": 7, "minute": 32}
